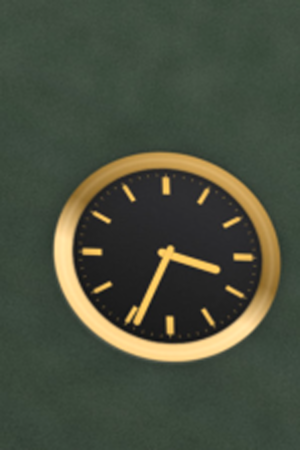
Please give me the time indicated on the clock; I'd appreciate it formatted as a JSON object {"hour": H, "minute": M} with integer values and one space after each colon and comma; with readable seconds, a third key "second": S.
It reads {"hour": 3, "minute": 34}
